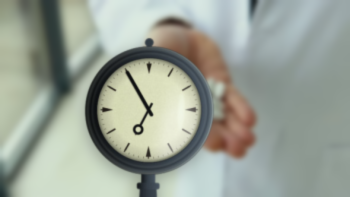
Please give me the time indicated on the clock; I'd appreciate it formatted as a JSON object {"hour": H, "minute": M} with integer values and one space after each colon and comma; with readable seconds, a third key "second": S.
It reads {"hour": 6, "minute": 55}
